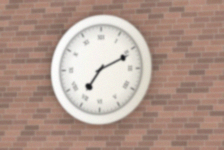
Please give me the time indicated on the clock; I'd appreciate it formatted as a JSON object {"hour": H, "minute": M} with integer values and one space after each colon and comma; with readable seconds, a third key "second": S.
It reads {"hour": 7, "minute": 11}
